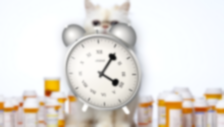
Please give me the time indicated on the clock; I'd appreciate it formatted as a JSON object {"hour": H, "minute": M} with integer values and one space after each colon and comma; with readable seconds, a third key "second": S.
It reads {"hour": 4, "minute": 6}
